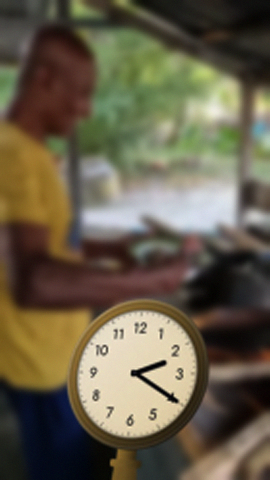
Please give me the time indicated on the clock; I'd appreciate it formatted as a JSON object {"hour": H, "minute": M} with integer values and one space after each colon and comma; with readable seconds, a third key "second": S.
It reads {"hour": 2, "minute": 20}
